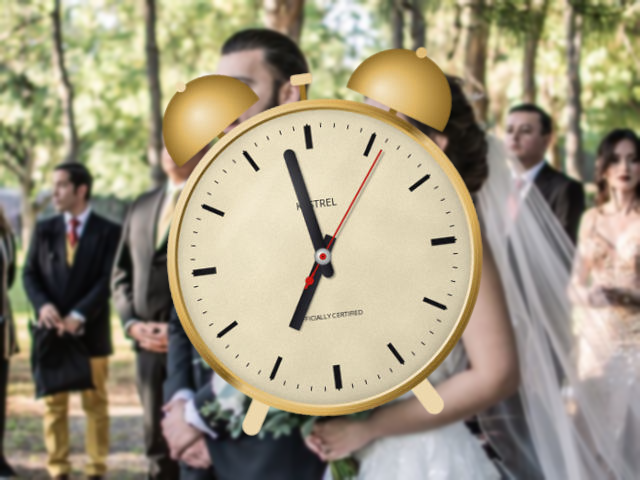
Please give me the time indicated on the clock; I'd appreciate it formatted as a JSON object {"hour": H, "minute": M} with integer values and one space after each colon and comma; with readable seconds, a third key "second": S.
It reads {"hour": 6, "minute": 58, "second": 6}
